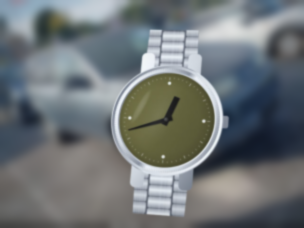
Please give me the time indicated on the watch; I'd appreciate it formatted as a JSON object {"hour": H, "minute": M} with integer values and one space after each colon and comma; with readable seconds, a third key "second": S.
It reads {"hour": 12, "minute": 42}
